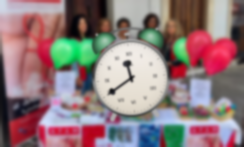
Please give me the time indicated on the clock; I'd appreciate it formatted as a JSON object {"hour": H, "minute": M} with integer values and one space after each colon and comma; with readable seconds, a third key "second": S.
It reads {"hour": 11, "minute": 40}
